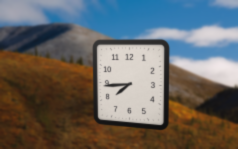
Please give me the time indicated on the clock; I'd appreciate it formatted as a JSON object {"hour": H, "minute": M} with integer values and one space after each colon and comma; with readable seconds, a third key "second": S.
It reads {"hour": 7, "minute": 44}
